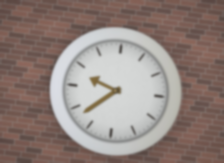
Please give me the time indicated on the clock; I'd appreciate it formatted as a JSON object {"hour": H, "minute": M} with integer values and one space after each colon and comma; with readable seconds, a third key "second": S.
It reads {"hour": 9, "minute": 38}
